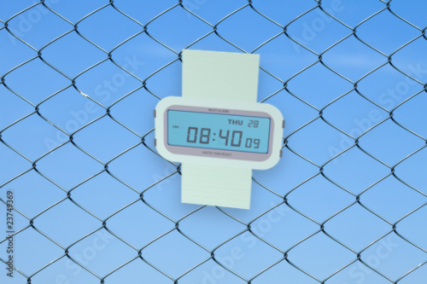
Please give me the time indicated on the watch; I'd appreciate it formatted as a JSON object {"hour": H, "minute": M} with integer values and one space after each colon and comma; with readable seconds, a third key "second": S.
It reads {"hour": 8, "minute": 40, "second": 9}
